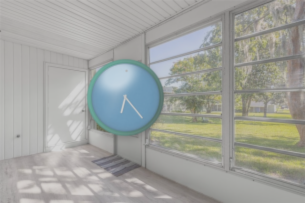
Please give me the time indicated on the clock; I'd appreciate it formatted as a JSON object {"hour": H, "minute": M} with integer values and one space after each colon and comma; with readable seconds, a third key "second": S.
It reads {"hour": 6, "minute": 23}
